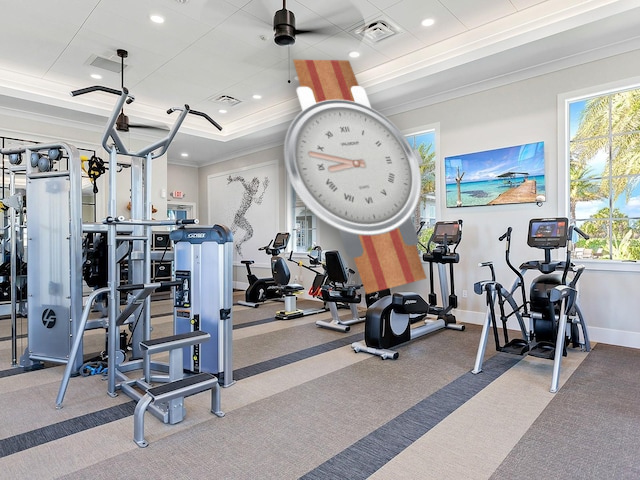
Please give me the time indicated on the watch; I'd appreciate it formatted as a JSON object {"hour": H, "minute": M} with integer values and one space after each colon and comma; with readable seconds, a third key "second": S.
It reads {"hour": 8, "minute": 48}
